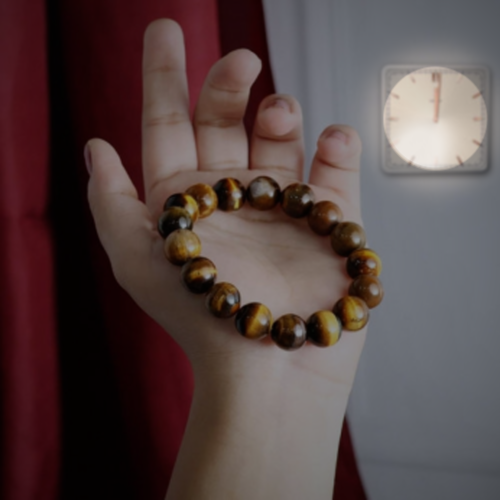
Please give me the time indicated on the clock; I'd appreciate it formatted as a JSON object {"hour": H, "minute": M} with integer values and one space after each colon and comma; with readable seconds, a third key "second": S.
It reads {"hour": 12, "minute": 1}
